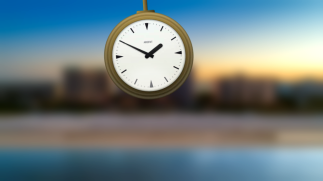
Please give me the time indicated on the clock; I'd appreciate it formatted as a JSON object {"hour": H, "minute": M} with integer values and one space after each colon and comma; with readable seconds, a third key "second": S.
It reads {"hour": 1, "minute": 50}
